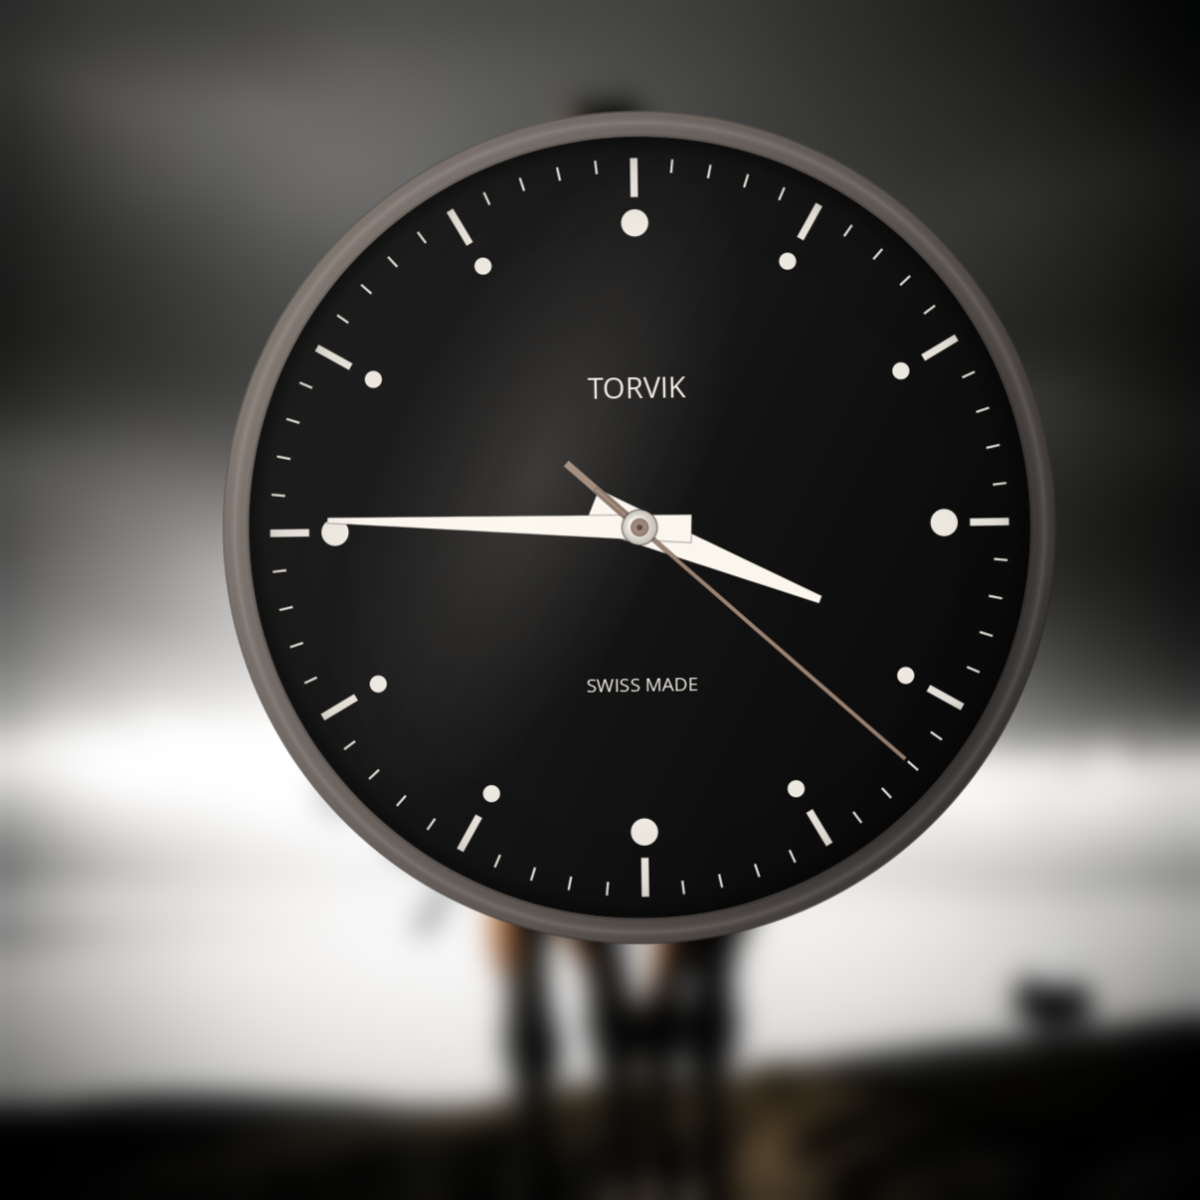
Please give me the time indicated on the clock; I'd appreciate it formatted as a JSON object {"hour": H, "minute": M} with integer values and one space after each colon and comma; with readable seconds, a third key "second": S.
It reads {"hour": 3, "minute": 45, "second": 22}
